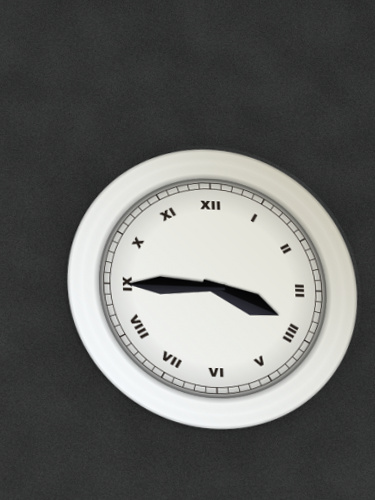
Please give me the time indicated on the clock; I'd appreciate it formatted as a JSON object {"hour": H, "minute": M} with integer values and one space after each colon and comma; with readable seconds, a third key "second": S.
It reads {"hour": 3, "minute": 45}
